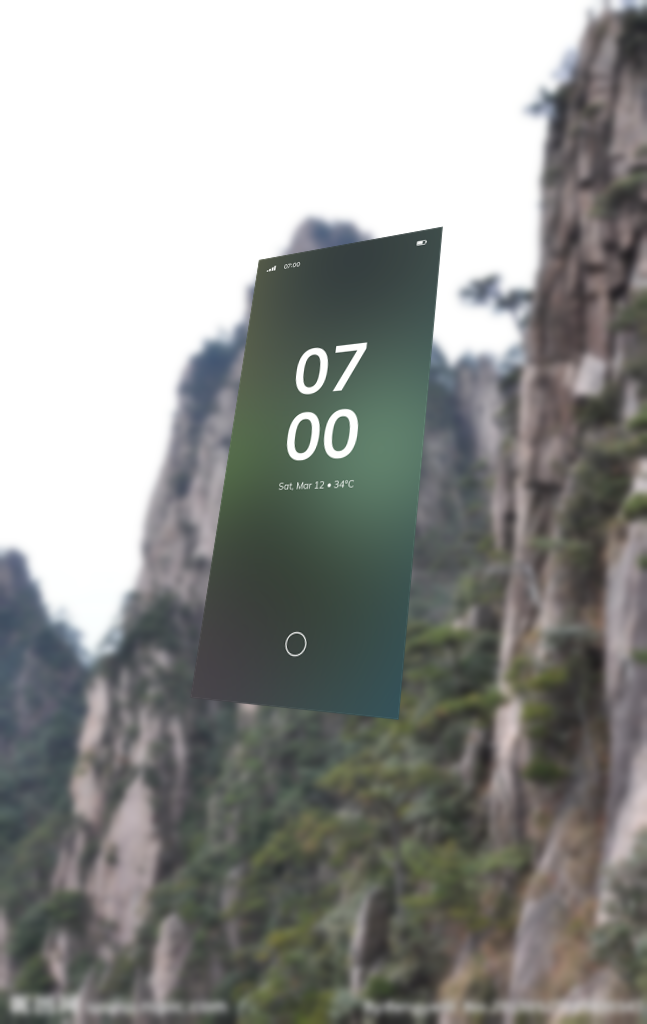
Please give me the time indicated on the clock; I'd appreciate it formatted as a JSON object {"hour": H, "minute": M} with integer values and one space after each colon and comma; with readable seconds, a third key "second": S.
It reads {"hour": 7, "minute": 0}
